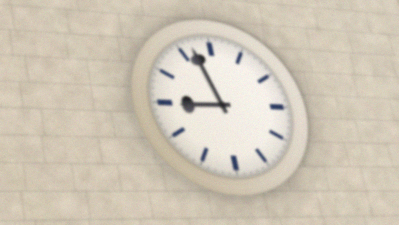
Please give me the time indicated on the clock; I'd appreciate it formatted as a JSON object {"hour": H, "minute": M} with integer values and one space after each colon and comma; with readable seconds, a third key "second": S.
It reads {"hour": 8, "minute": 57}
